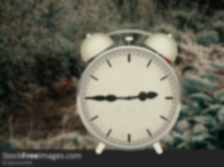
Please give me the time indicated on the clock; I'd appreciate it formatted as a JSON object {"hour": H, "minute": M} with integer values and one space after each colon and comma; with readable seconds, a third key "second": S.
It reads {"hour": 2, "minute": 45}
